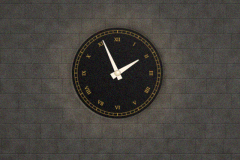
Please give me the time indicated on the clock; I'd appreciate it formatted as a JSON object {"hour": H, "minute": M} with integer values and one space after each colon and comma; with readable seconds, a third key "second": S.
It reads {"hour": 1, "minute": 56}
